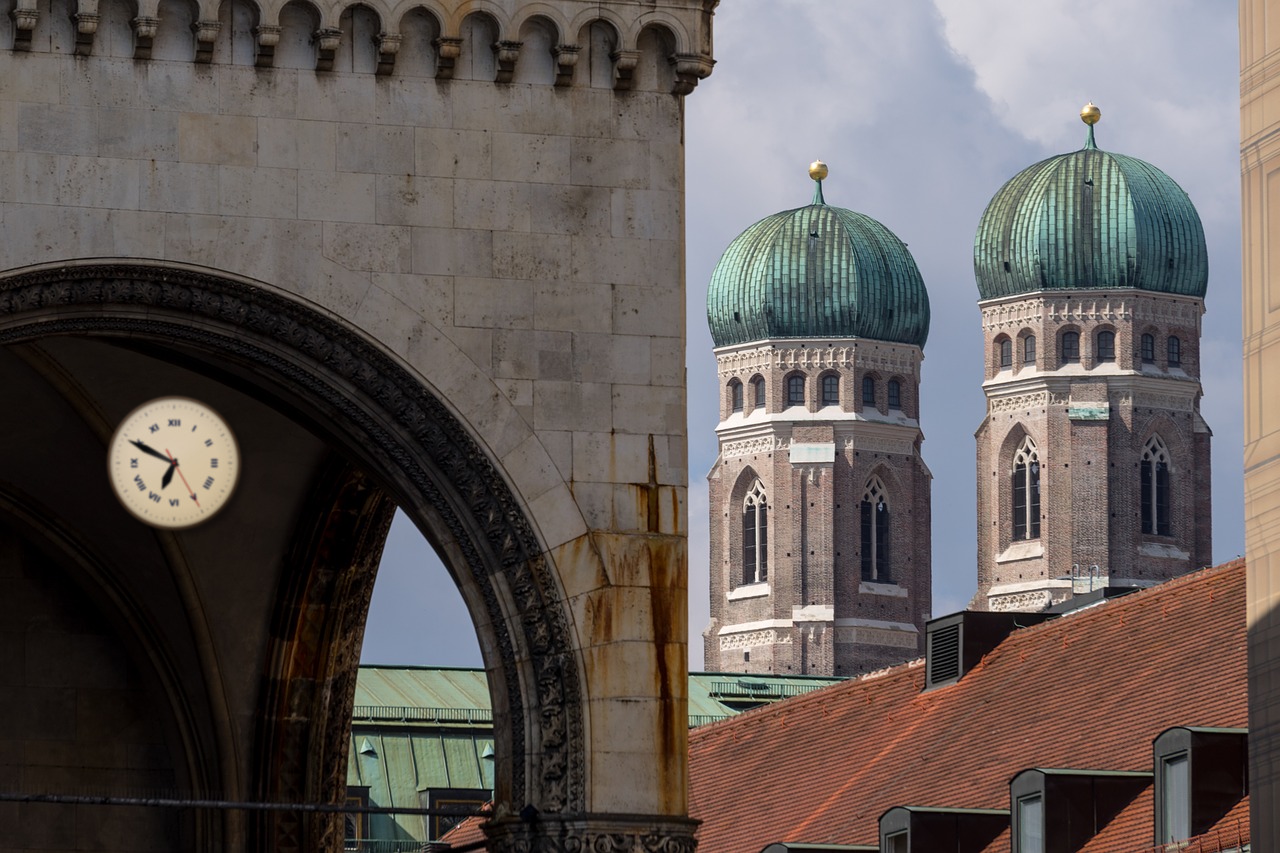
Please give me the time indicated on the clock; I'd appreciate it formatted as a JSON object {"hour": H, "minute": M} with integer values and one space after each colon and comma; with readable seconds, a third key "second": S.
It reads {"hour": 6, "minute": 49, "second": 25}
